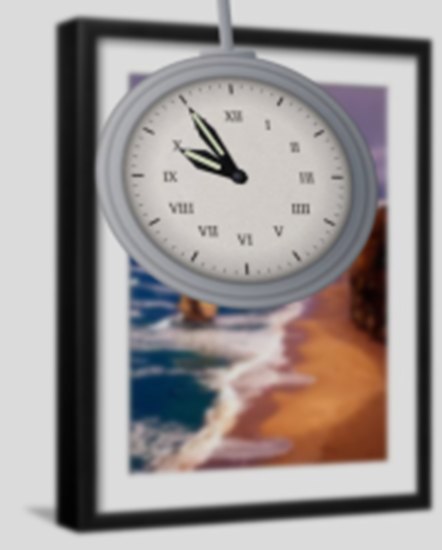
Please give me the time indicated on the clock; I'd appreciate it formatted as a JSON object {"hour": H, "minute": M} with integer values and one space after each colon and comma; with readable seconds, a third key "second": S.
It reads {"hour": 9, "minute": 55}
